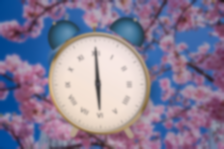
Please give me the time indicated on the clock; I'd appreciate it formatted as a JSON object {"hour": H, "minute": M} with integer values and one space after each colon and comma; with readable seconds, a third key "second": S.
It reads {"hour": 6, "minute": 0}
